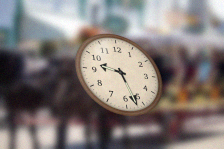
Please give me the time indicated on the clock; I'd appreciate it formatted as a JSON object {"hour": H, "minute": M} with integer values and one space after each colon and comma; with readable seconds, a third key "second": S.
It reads {"hour": 9, "minute": 27}
